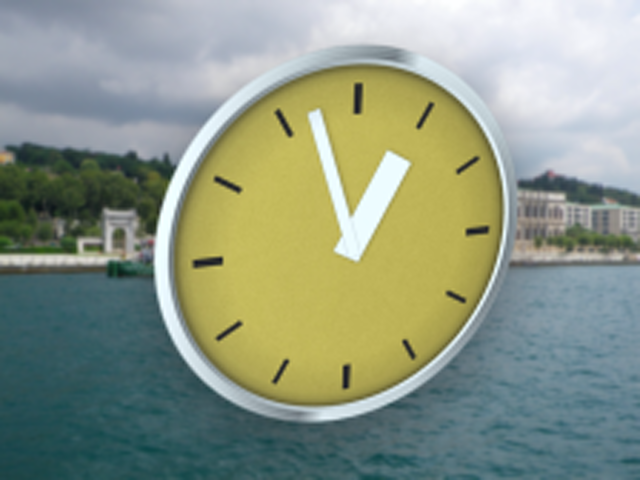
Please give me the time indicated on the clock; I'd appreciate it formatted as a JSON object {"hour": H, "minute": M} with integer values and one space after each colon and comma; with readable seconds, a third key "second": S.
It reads {"hour": 12, "minute": 57}
